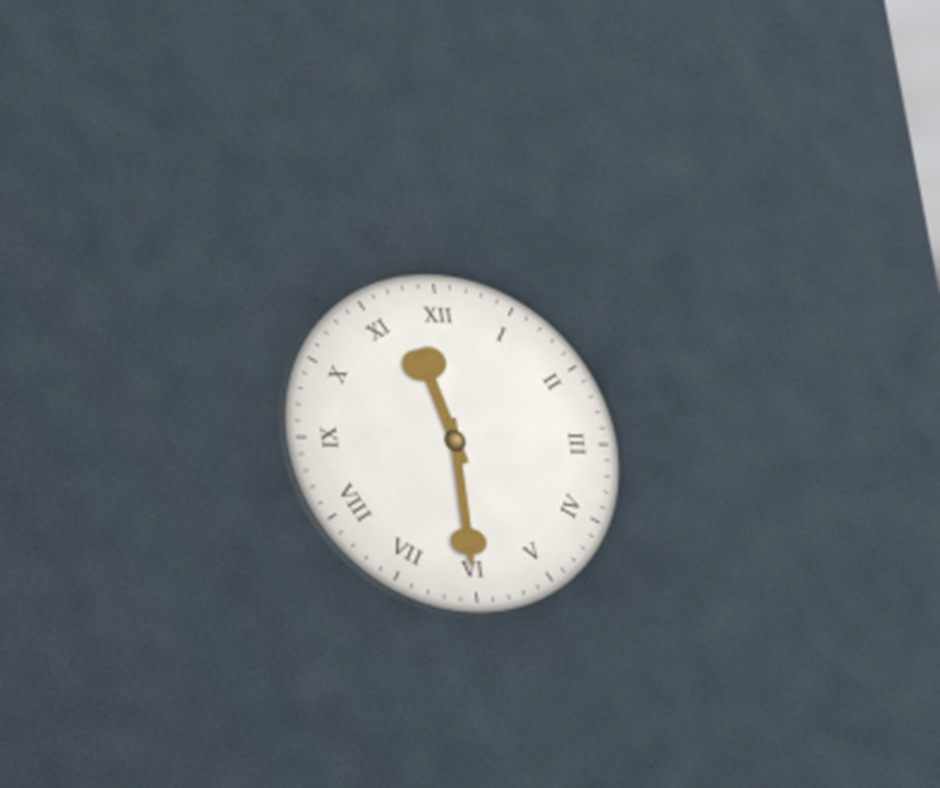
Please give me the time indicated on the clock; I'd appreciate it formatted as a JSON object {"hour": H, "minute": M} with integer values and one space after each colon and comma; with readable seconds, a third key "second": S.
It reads {"hour": 11, "minute": 30}
